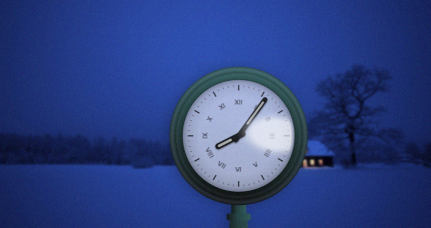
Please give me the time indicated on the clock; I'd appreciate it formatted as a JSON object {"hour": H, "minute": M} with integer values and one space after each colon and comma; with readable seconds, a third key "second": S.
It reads {"hour": 8, "minute": 6}
